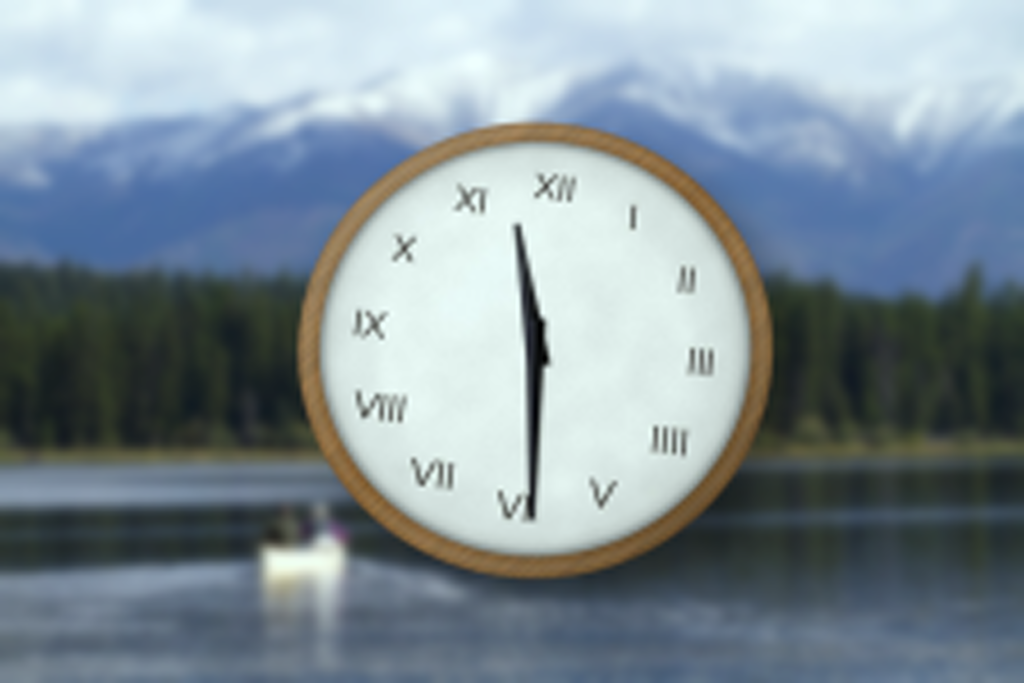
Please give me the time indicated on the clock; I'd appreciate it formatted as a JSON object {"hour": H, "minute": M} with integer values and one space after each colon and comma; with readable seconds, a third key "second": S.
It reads {"hour": 11, "minute": 29}
